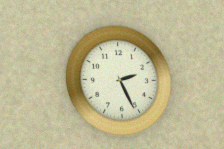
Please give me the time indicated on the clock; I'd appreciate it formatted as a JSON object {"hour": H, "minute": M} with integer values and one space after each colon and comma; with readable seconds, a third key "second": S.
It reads {"hour": 2, "minute": 26}
